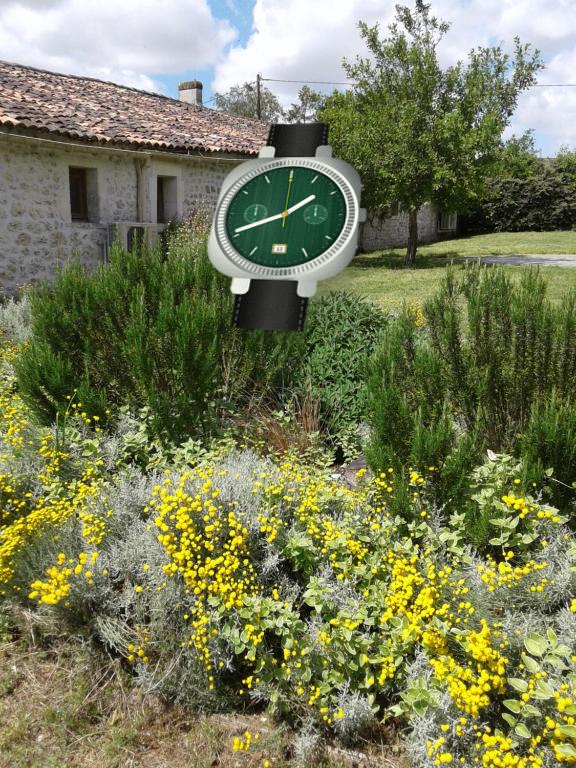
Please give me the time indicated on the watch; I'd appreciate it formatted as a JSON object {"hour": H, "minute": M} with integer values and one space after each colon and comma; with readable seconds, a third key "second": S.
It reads {"hour": 1, "minute": 41}
